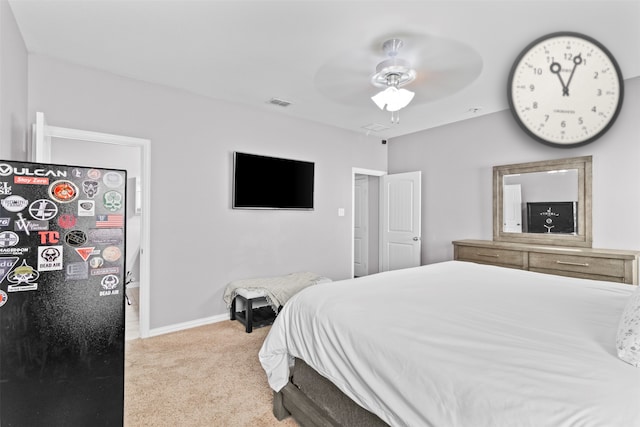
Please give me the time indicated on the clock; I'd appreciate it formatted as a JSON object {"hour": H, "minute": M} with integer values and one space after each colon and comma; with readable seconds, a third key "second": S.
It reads {"hour": 11, "minute": 3}
